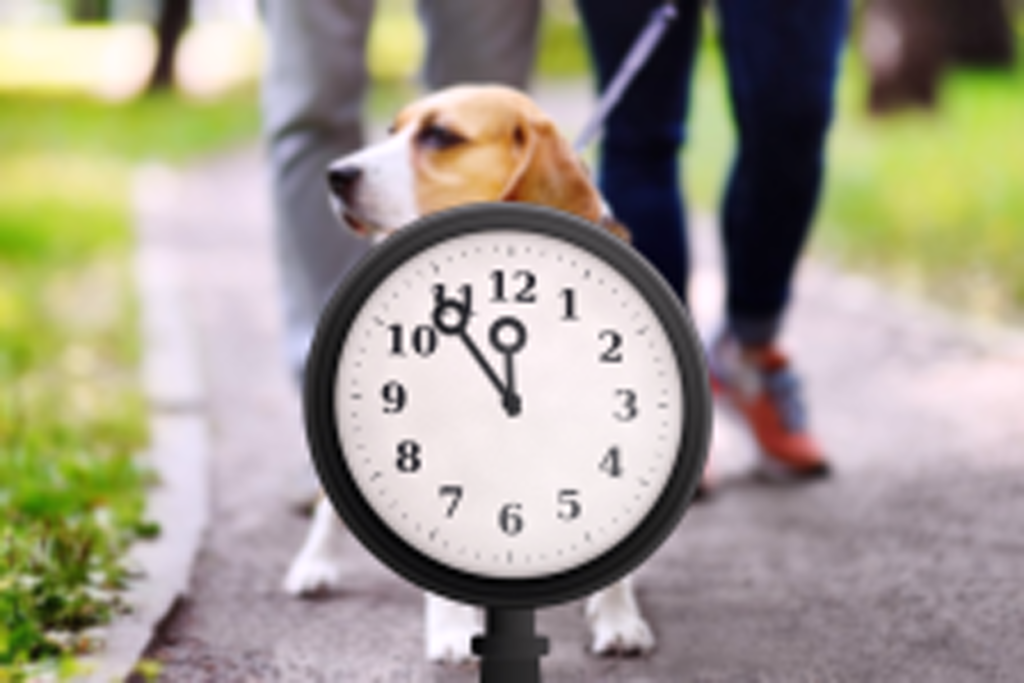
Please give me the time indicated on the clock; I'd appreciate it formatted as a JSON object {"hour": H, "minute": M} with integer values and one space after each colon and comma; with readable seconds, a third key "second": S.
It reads {"hour": 11, "minute": 54}
